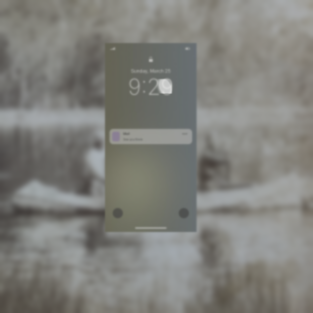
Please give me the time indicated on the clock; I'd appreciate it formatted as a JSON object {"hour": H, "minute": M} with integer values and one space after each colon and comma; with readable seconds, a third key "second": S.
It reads {"hour": 9, "minute": 29}
